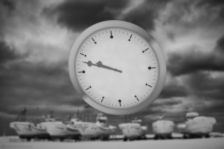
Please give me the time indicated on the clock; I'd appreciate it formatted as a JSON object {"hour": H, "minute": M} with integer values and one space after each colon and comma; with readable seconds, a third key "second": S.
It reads {"hour": 9, "minute": 48}
